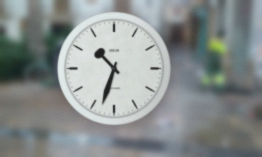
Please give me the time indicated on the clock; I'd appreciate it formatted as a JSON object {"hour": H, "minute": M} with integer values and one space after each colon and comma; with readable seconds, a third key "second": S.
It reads {"hour": 10, "minute": 33}
